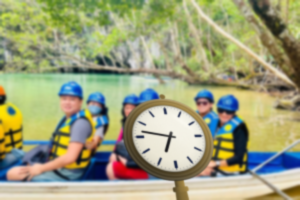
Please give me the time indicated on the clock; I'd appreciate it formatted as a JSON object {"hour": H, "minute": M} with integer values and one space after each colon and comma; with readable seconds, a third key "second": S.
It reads {"hour": 6, "minute": 47}
